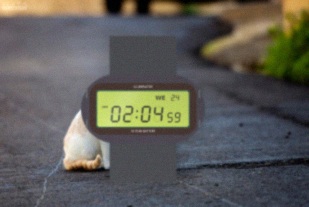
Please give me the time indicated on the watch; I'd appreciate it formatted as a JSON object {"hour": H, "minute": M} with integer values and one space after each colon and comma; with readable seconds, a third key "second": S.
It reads {"hour": 2, "minute": 4, "second": 59}
